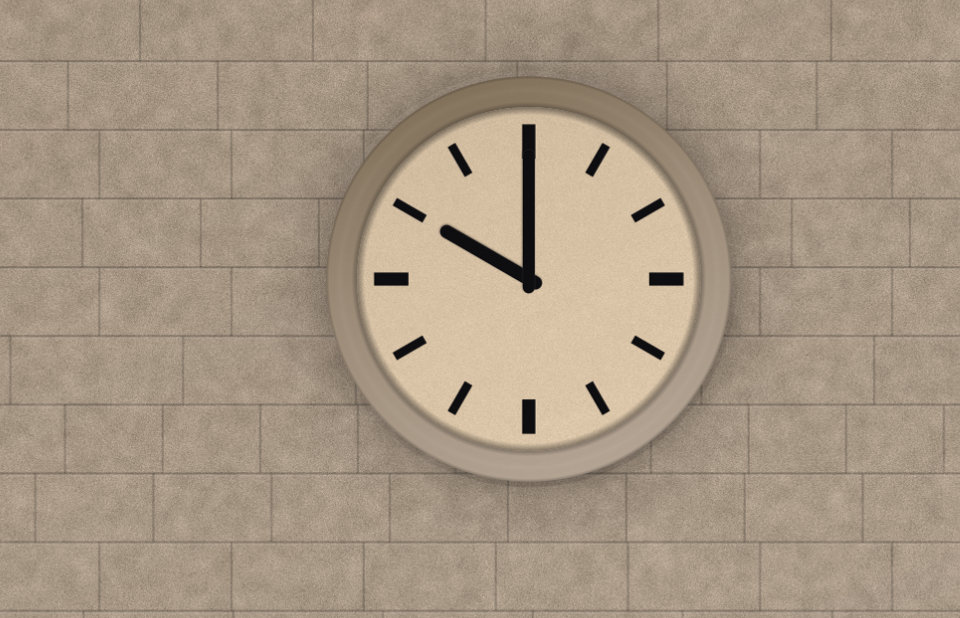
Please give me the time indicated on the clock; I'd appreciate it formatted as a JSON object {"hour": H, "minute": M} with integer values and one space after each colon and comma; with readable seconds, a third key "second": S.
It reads {"hour": 10, "minute": 0}
